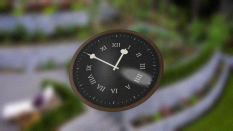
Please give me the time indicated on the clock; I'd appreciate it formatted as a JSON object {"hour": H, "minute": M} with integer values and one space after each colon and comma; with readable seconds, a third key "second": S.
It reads {"hour": 12, "minute": 50}
